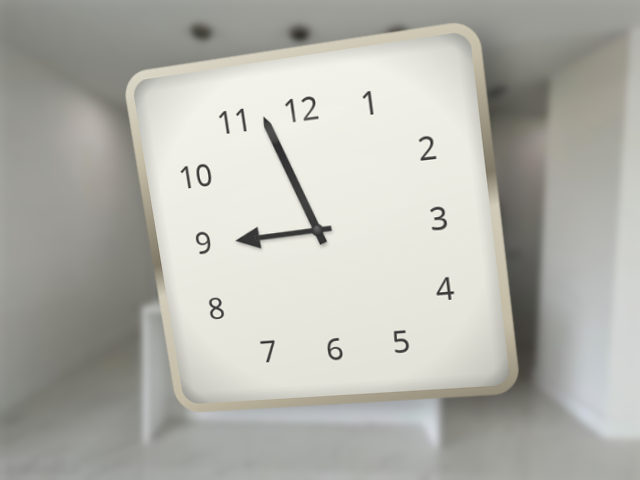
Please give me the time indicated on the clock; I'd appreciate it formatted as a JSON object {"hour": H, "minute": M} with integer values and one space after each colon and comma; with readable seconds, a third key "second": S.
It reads {"hour": 8, "minute": 57}
